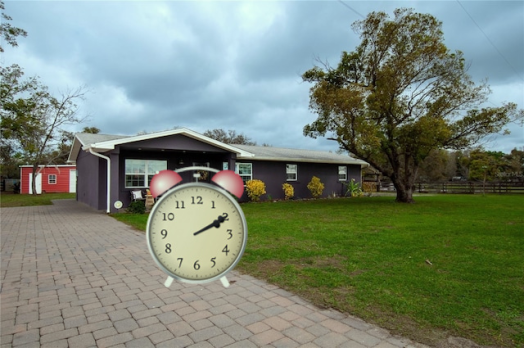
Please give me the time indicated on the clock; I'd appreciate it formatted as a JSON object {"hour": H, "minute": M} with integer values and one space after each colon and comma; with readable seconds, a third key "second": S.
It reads {"hour": 2, "minute": 10}
